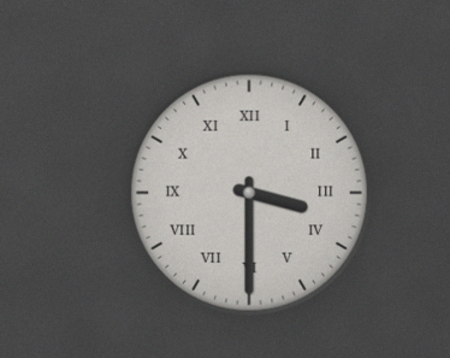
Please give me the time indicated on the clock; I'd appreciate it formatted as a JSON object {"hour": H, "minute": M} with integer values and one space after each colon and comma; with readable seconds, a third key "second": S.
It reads {"hour": 3, "minute": 30}
